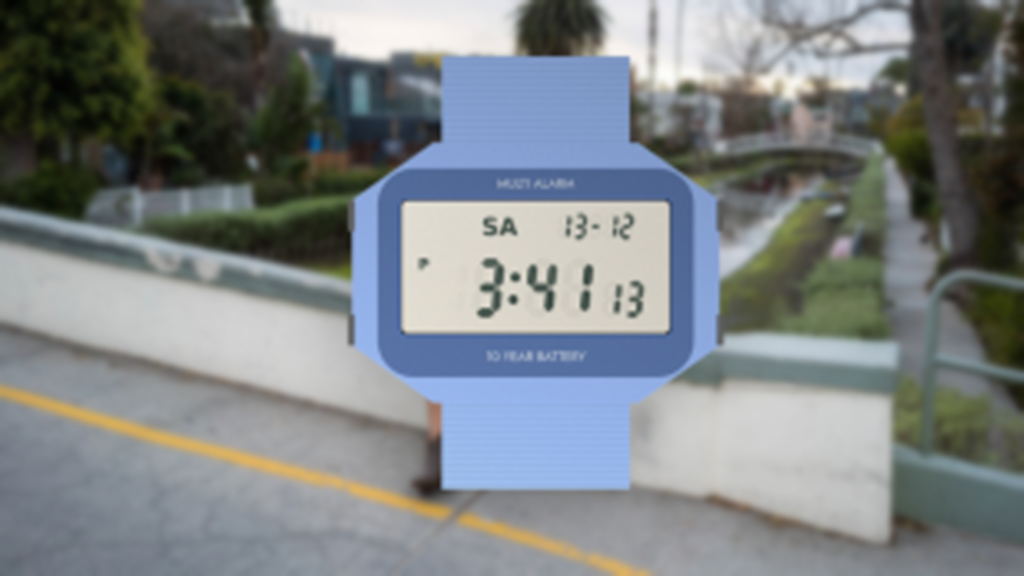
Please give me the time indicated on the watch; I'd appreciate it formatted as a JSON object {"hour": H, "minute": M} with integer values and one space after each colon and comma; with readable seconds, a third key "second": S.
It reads {"hour": 3, "minute": 41, "second": 13}
